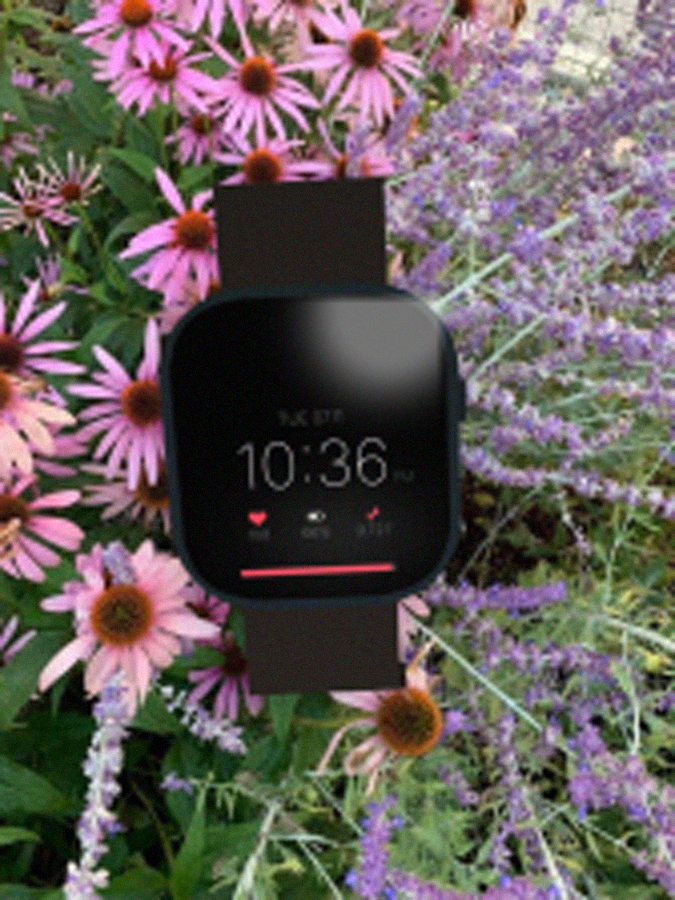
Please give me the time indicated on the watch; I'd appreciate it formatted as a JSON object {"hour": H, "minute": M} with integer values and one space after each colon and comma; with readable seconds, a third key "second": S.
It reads {"hour": 10, "minute": 36}
